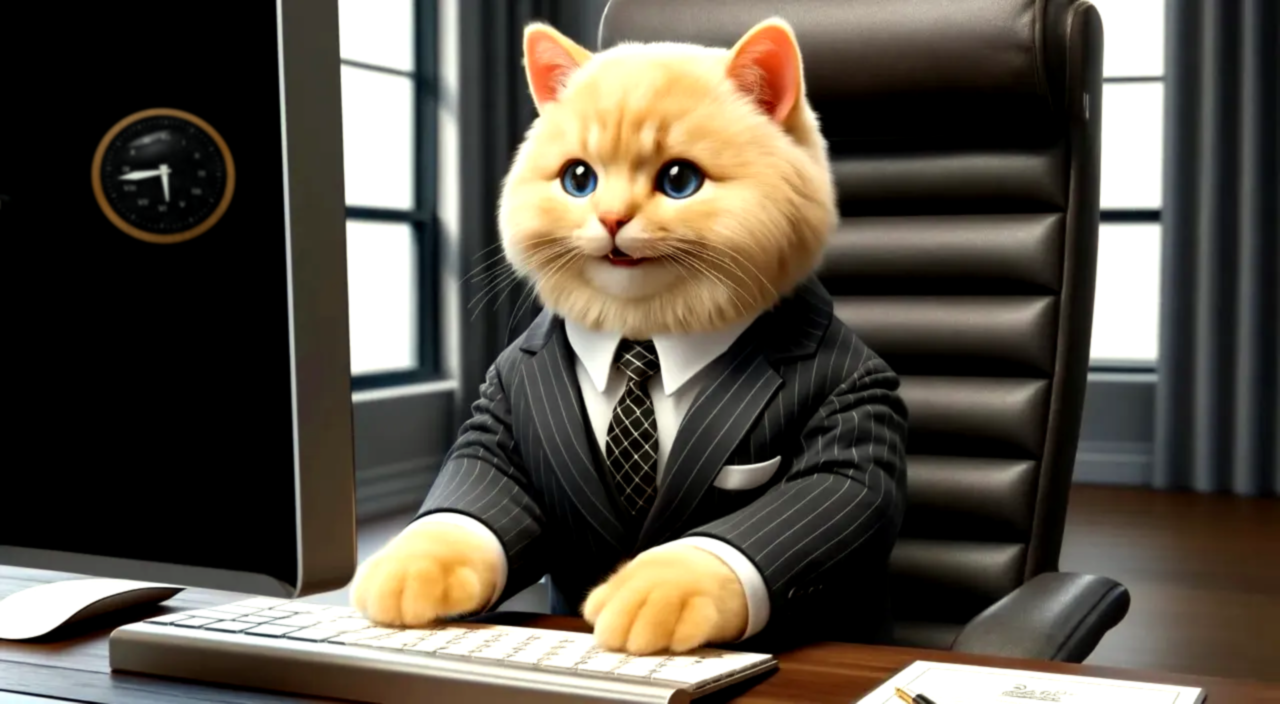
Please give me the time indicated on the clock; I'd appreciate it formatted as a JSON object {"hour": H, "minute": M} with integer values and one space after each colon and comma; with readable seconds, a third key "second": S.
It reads {"hour": 5, "minute": 43}
